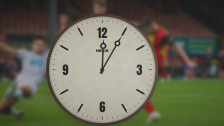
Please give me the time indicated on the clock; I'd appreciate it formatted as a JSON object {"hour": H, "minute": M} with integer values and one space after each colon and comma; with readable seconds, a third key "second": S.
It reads {"hour": 12, "minute": 5}
